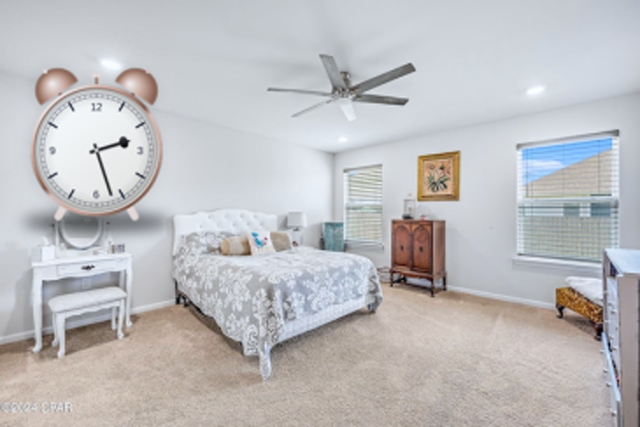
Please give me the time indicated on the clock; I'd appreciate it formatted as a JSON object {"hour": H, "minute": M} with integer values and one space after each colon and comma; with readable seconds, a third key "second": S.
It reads {"hour": 2, "minute": 27}
